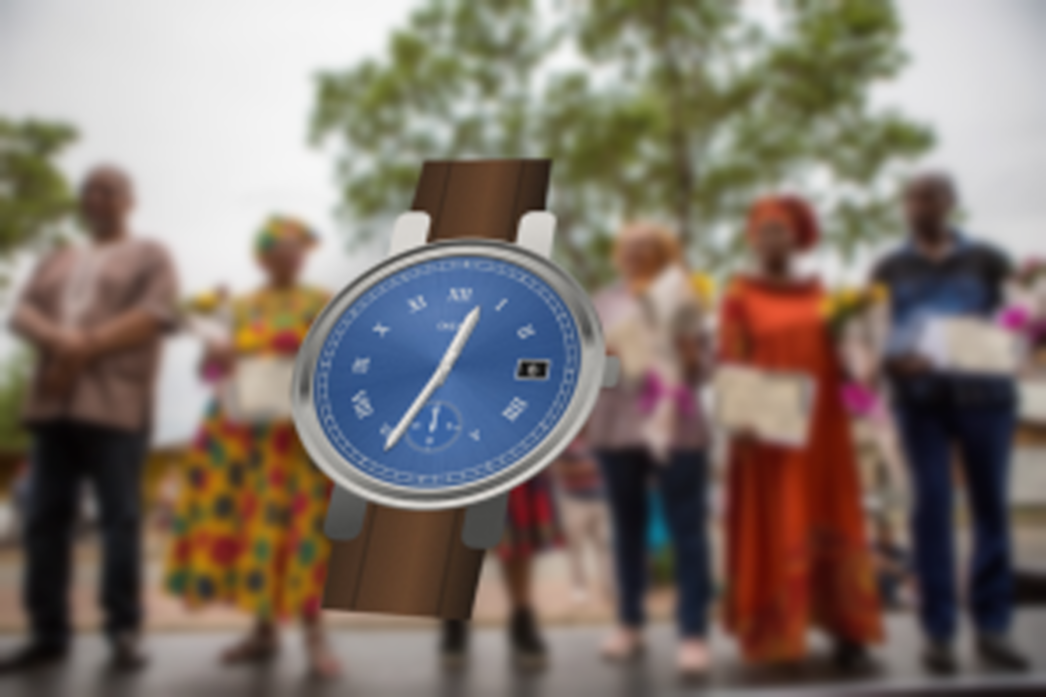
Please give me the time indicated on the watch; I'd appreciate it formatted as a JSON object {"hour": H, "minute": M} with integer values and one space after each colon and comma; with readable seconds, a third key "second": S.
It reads {"hour": 12, "minute": 34}
